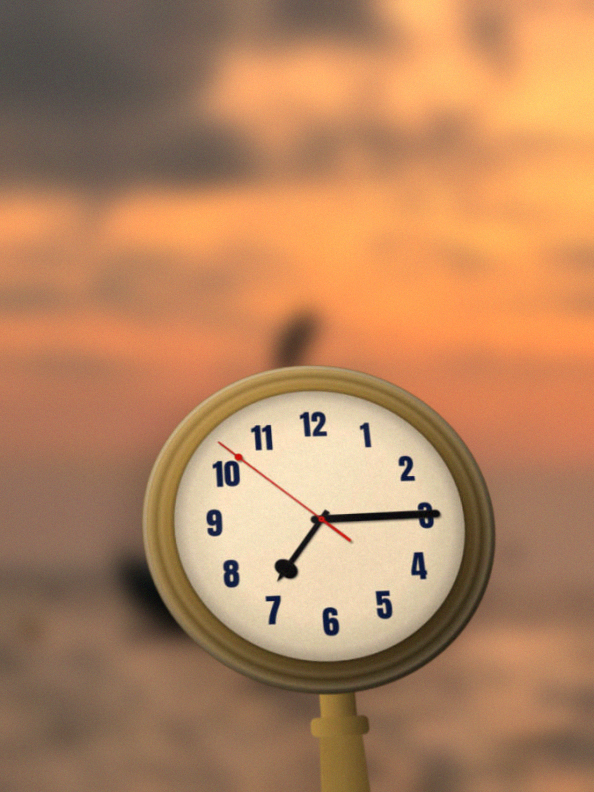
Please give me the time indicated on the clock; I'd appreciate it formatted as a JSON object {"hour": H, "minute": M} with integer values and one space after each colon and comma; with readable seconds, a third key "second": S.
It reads {"hour": 7, "minute": 14, "second": 52}
